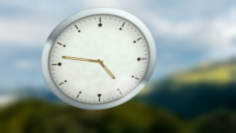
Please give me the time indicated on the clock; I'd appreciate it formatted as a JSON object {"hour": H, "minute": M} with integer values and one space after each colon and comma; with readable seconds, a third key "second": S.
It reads {"hour": 4, "minute": 47}
